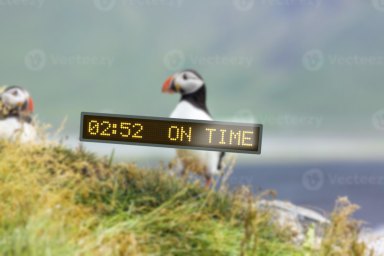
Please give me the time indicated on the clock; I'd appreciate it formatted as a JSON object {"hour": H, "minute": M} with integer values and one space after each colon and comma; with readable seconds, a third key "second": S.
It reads {"hour": 2, "minute": 52}
